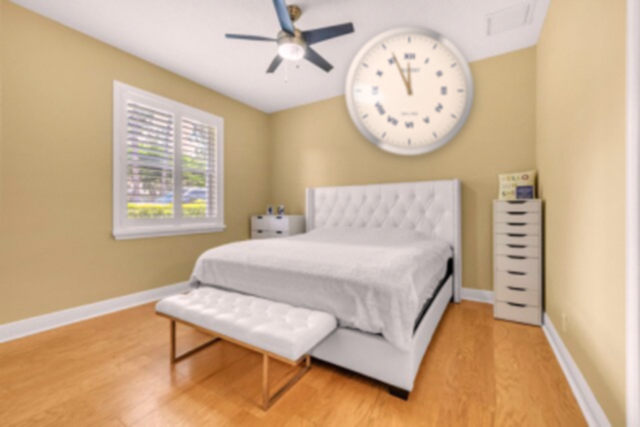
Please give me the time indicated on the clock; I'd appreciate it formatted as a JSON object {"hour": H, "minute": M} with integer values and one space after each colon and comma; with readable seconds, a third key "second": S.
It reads {"hour": 11, "minute": 56}
